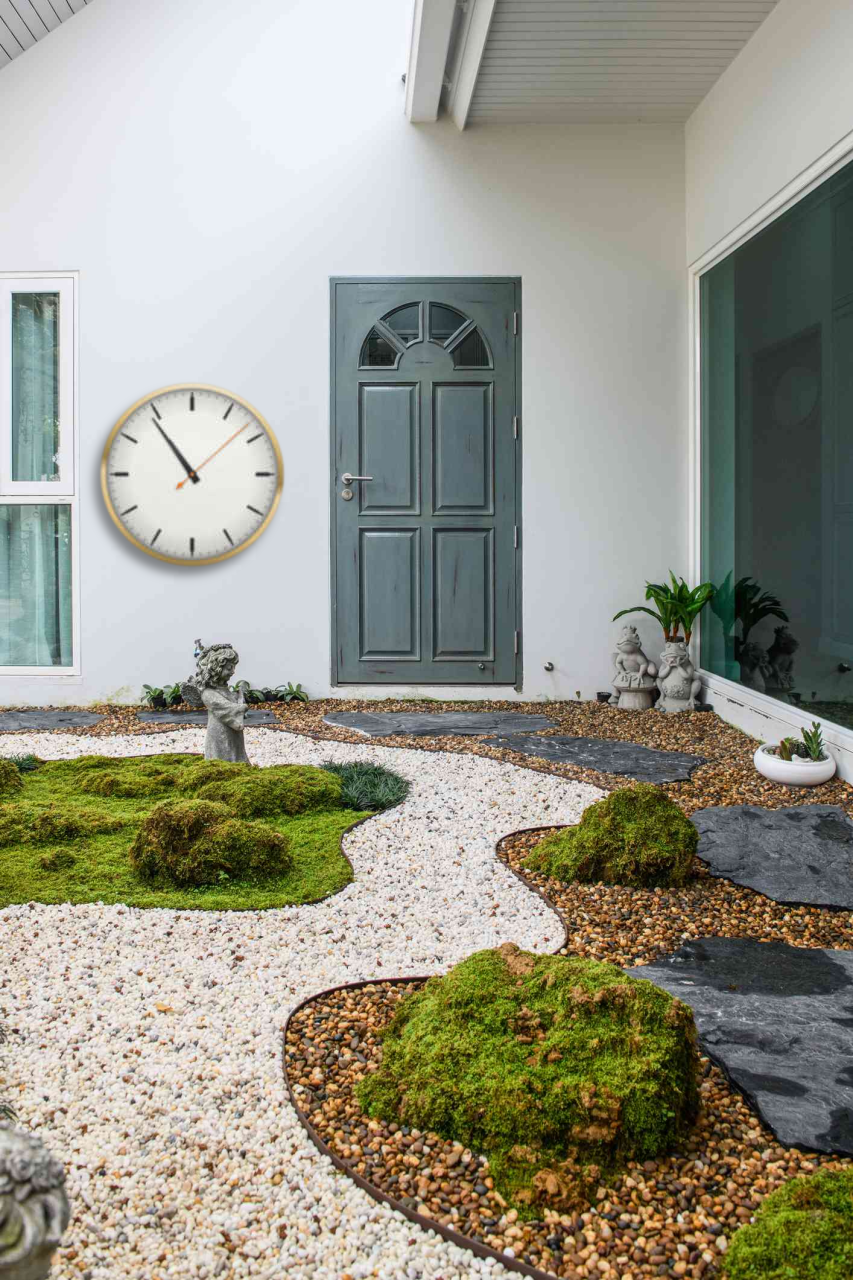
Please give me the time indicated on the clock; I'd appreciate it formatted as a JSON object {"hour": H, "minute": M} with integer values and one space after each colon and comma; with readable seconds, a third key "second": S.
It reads {"hour": 10, "minute": 54, "second": 8}
